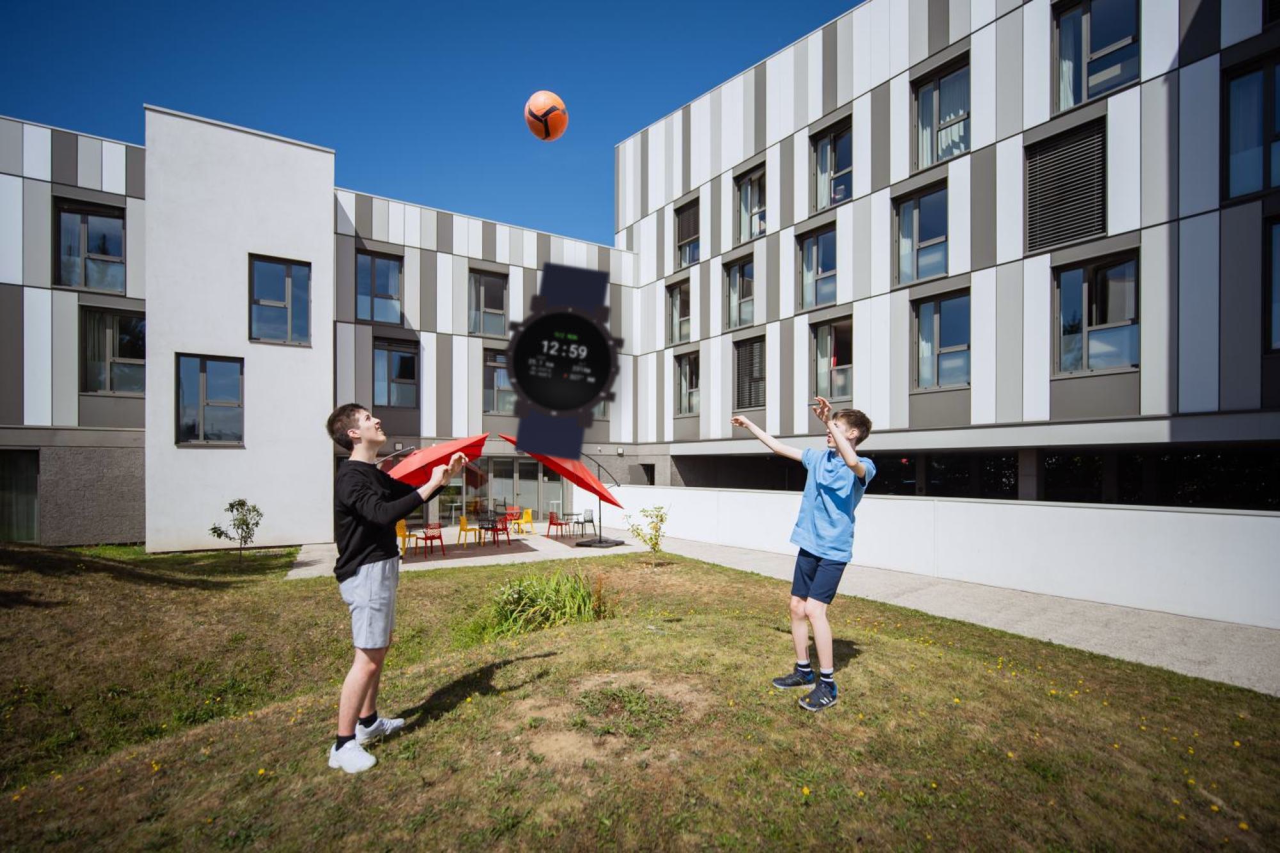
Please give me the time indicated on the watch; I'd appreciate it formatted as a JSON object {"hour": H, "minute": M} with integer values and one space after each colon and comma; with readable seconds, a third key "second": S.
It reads {"hour": 12, "minute": 59}
